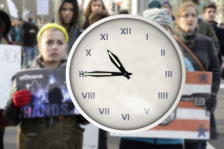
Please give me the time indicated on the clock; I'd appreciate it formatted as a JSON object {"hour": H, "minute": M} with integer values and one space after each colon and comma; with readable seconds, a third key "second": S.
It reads {"hour": 10, "minute": 45}
